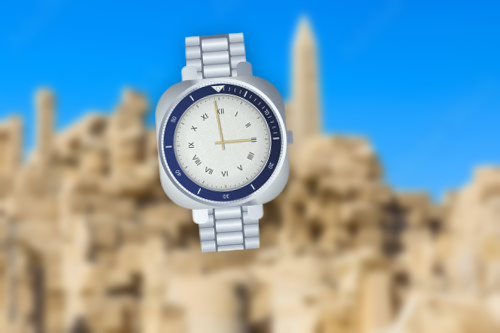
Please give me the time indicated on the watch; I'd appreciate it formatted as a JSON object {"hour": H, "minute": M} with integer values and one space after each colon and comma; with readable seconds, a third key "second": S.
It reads {"hour": 2, "minute": 59}
